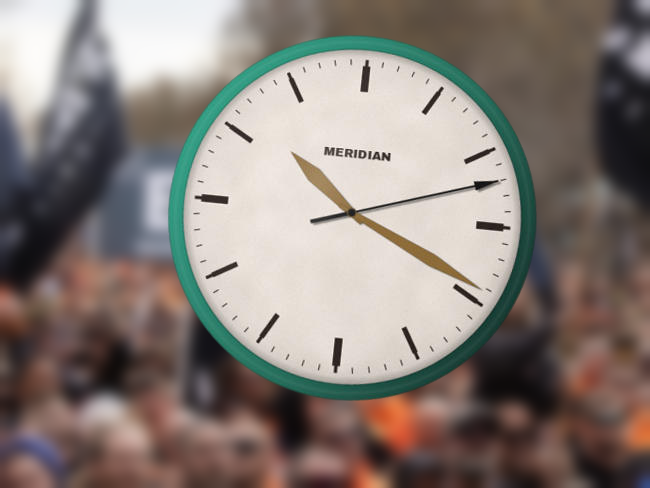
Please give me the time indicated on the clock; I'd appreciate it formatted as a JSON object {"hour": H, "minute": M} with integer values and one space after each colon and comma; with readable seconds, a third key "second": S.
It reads {"hour": 10, "minute": 19, "second": 12}
